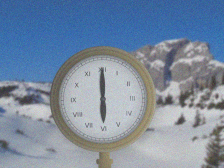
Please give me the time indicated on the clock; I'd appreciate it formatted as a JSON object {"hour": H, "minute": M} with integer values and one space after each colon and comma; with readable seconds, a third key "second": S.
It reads {"hour": 6, "minute": 0}
